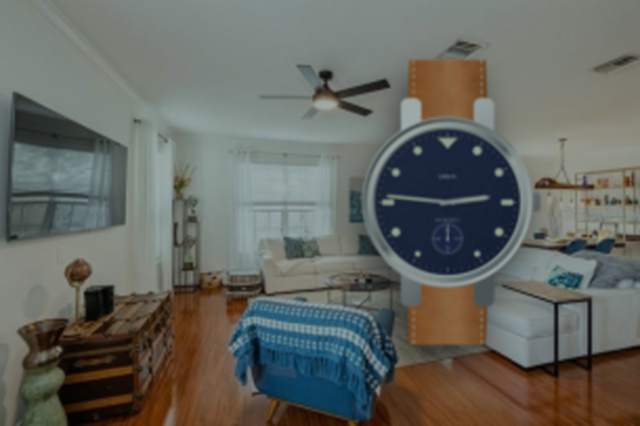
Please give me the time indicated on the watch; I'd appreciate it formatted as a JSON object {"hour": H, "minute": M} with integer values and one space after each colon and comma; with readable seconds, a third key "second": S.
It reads {"hour": 2, "minute": 46}
